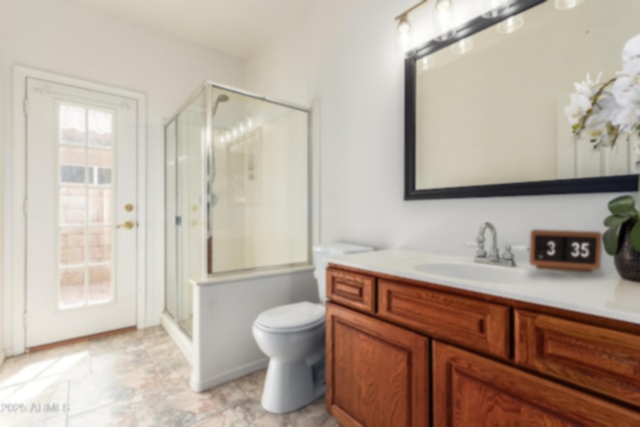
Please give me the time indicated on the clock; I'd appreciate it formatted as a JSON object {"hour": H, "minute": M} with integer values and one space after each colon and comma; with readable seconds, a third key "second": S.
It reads {"hour": 3, "minute": 35}
